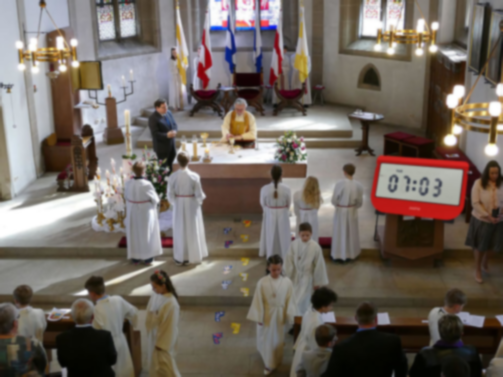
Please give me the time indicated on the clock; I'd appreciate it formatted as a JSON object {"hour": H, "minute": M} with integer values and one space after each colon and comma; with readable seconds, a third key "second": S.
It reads {"hour": 7, "minute": 3}
